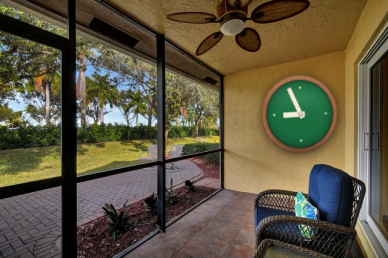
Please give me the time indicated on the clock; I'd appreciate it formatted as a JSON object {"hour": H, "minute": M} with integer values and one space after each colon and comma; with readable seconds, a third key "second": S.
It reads {"hour": 8, "minute": 56}
